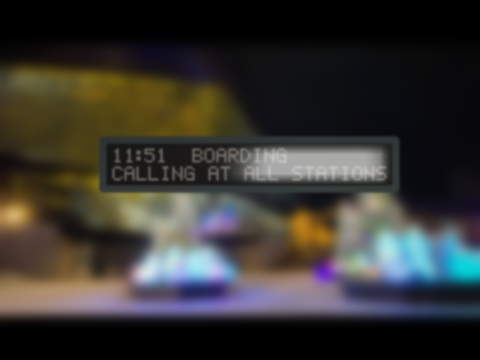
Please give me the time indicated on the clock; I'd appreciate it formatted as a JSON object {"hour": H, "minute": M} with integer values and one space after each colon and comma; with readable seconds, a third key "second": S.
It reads {"hour": 11, "minute": 51}
